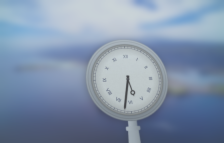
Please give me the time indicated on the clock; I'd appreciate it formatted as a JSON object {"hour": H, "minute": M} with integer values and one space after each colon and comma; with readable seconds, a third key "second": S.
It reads {"hour": 5, "minute": 32}
